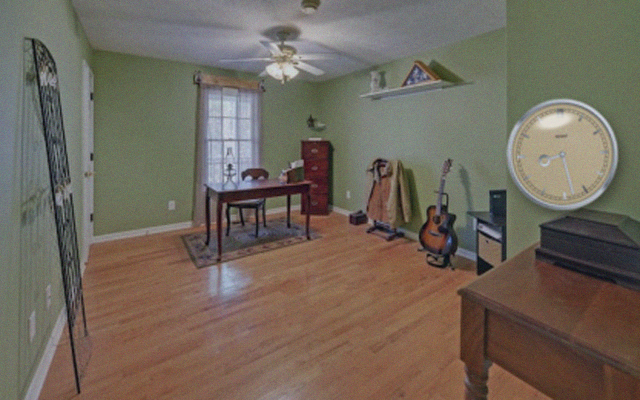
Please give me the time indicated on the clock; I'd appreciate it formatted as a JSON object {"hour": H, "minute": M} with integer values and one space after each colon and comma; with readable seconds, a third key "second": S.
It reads {"hour": 8, "minute": 28}
